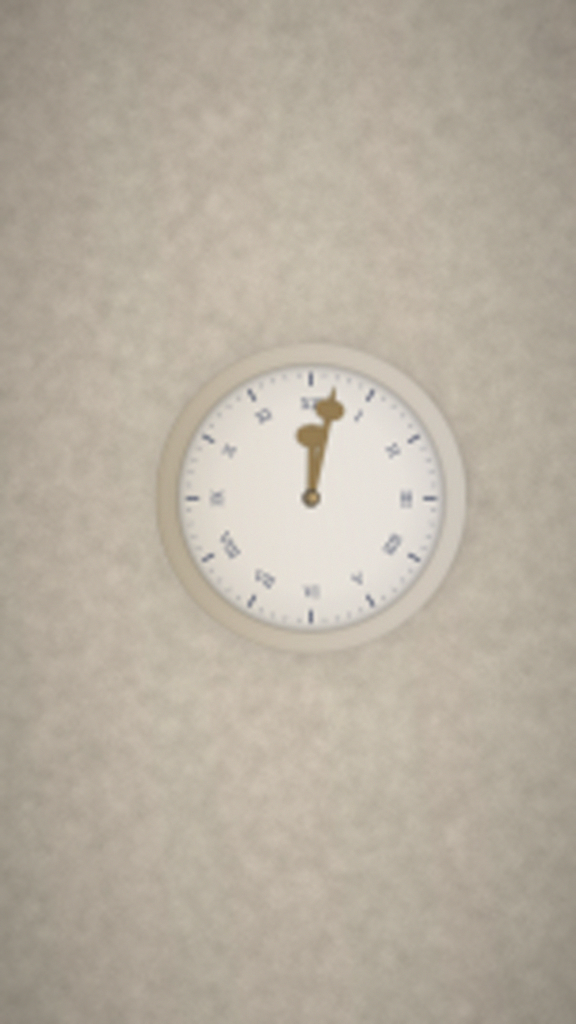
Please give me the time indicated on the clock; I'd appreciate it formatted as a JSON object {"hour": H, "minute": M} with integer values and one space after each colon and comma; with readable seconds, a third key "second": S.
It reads {"hour": 12, "minute": 2}
